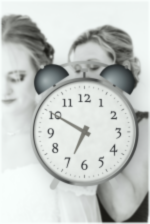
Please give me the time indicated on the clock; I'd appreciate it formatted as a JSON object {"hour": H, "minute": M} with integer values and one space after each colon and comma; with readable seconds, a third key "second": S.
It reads {"hour": 6, "minute": 50}
